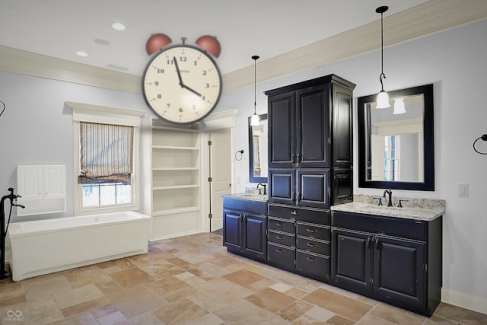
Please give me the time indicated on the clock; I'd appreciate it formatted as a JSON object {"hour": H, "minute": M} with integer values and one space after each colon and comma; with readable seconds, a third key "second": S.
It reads {"hour": 3, "minute": 57}
